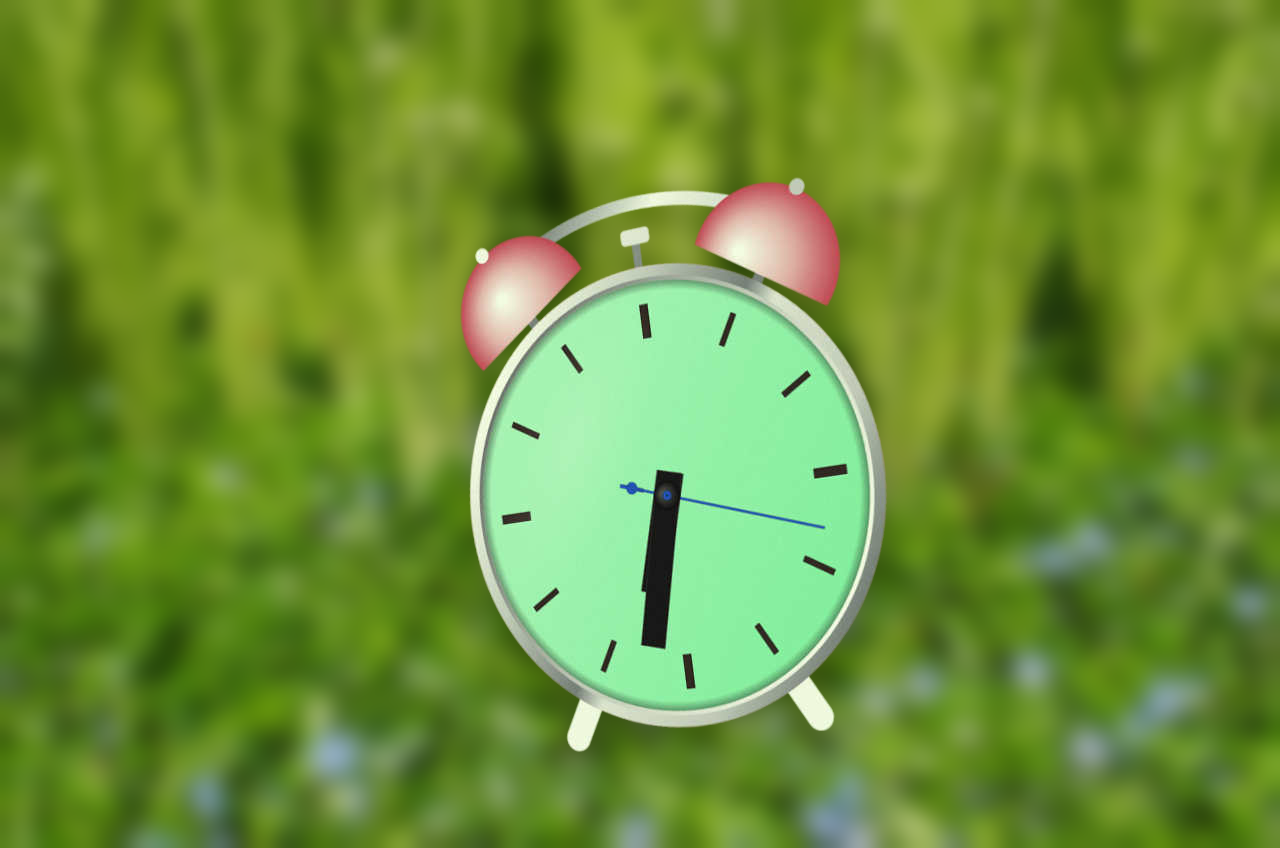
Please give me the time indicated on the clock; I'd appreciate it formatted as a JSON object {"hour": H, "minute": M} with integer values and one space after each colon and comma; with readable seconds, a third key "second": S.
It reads {"hour": 6, "minute": 32, "second": 18}
